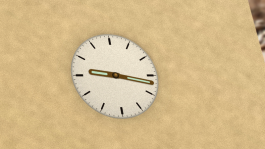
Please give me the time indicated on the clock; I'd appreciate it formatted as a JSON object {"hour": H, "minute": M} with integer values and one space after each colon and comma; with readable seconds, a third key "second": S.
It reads {"hour": 9, "minute": 17}
